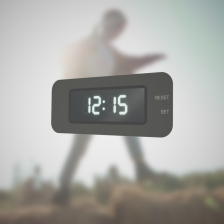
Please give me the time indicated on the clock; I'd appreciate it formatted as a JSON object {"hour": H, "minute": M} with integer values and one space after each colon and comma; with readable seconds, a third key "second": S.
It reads {"hour": 12, "minute": 15}
